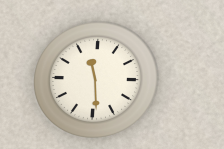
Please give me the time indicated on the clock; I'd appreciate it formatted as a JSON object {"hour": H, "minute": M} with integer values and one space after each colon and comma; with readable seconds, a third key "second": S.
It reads {"hour": 11, "minute": 29}
